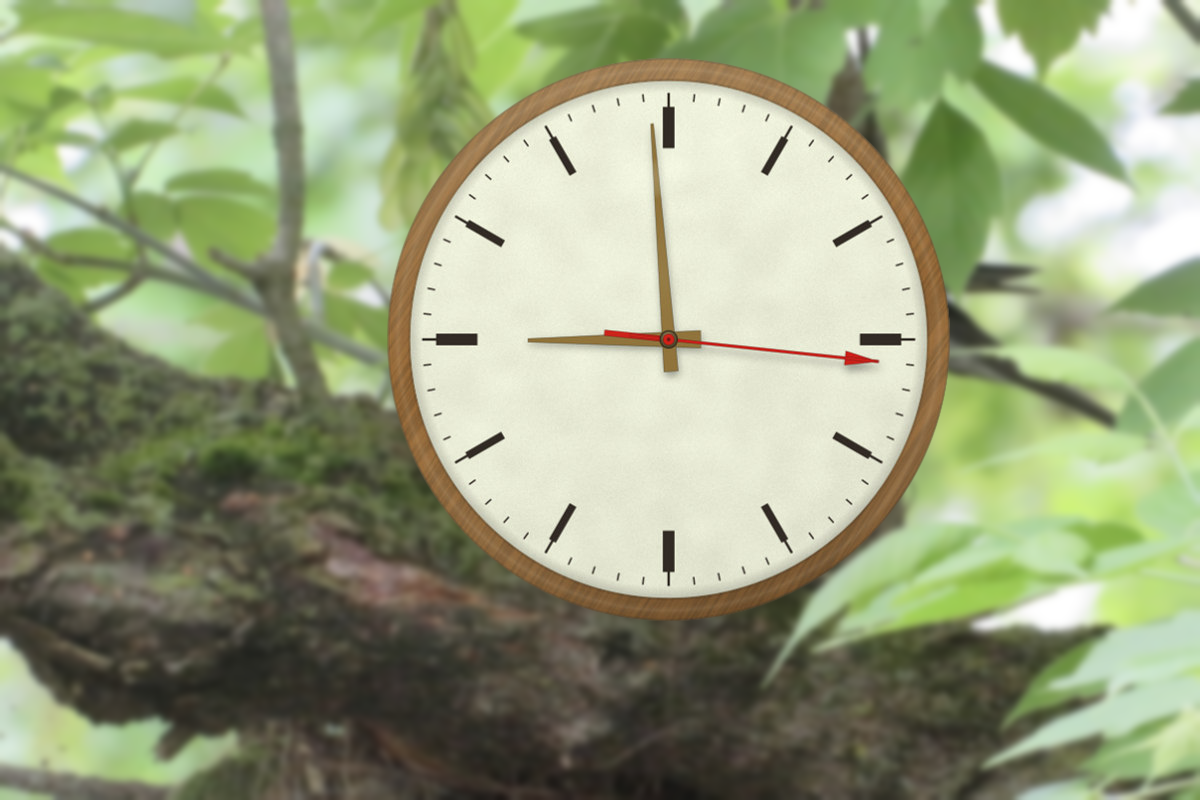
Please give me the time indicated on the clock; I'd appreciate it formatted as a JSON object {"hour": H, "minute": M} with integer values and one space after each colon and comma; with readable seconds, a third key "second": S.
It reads {"hour": 8, "minute": 59, "second": 16}
